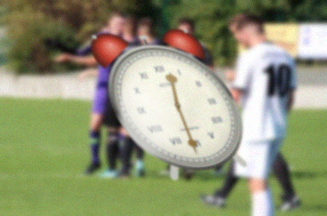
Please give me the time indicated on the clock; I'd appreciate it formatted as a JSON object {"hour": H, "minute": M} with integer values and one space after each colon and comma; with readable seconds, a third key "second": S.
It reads {"hour": 12, "minute": 31}
